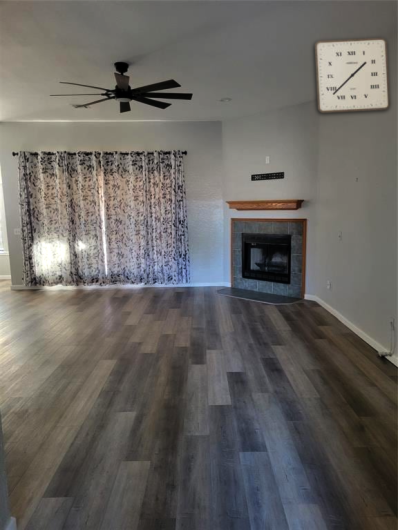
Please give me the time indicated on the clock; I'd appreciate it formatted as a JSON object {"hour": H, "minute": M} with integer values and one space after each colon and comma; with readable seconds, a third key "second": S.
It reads {"hour": 1, "minute": 38}
